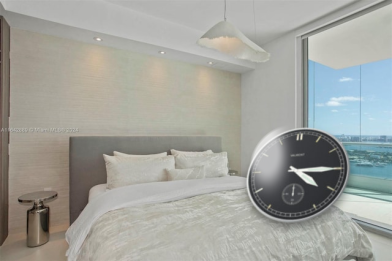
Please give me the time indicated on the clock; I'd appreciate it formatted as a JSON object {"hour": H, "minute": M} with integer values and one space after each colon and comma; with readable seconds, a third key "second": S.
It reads {"hour": 4, "minute": 15}
